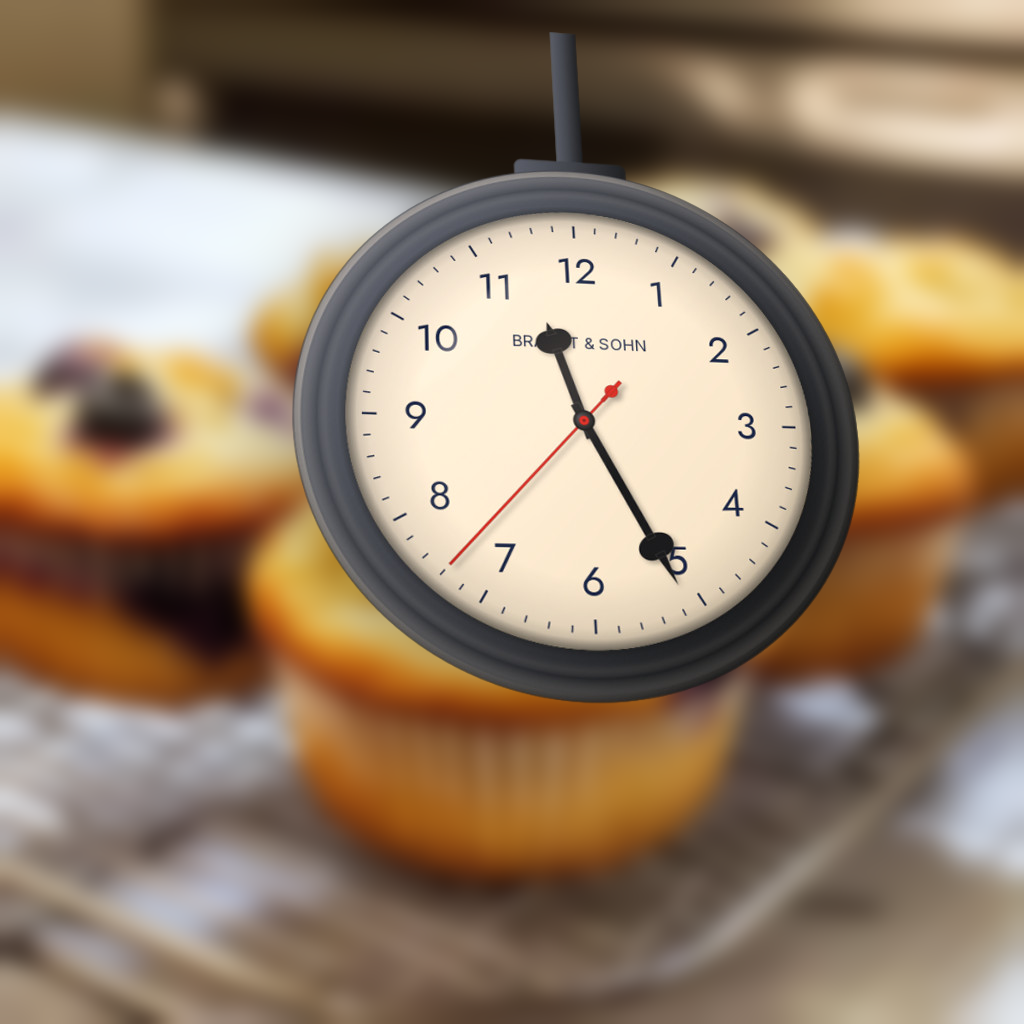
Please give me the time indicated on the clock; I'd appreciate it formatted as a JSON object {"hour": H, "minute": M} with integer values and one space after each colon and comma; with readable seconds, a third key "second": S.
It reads {"hour": 11, "minute": 25, "second": 37}
